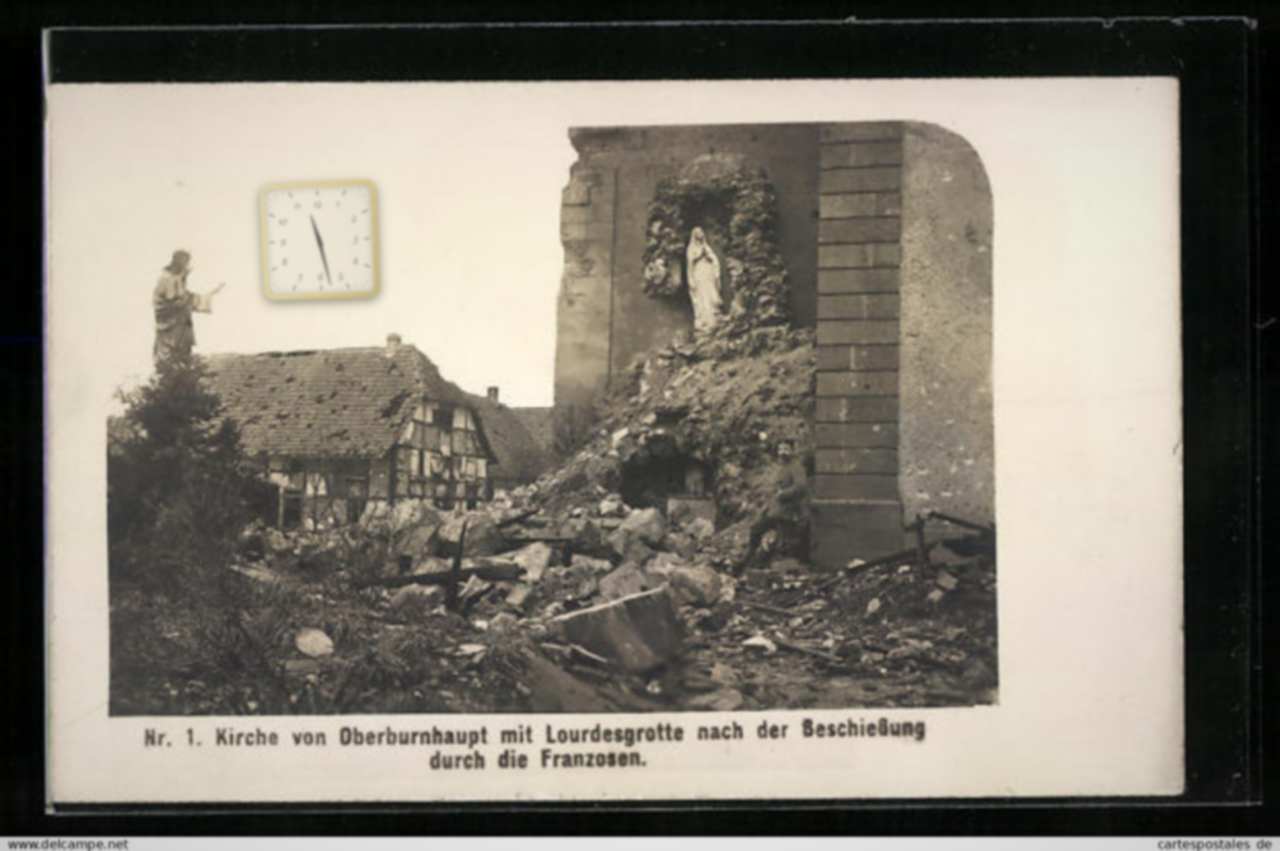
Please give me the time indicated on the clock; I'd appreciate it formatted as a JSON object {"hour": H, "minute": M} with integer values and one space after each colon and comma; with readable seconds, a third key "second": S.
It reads {"hour": 11, "minute": 28}
